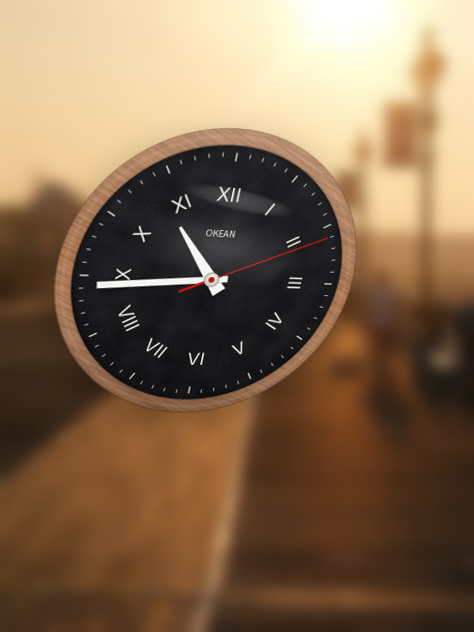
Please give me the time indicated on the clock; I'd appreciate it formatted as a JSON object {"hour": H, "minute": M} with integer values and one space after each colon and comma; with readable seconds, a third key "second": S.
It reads {"hour": 10, "minute": 44, "second": 11}
